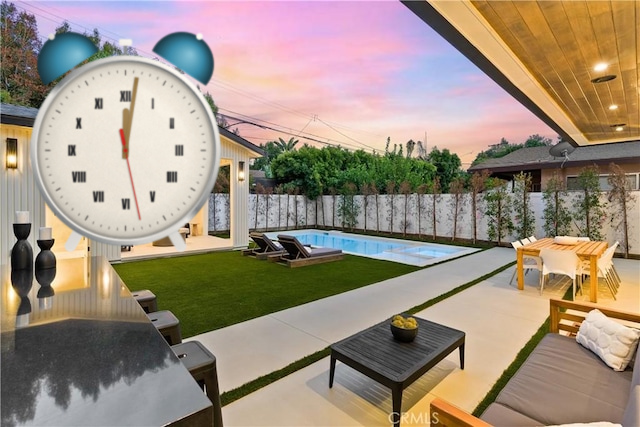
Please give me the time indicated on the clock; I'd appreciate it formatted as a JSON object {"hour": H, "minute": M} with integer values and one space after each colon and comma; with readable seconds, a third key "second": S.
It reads {"hour": 12, "minute": 1, "second": 28}
